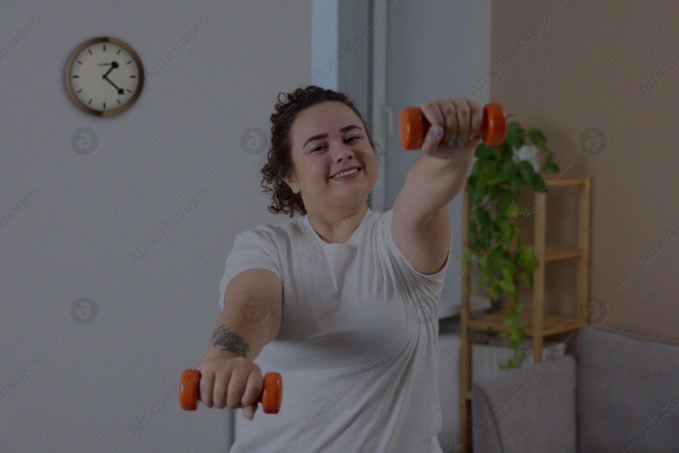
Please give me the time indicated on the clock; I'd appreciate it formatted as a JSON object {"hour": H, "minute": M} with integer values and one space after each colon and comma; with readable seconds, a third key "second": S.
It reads {"hour": 1, "minute": 22}
